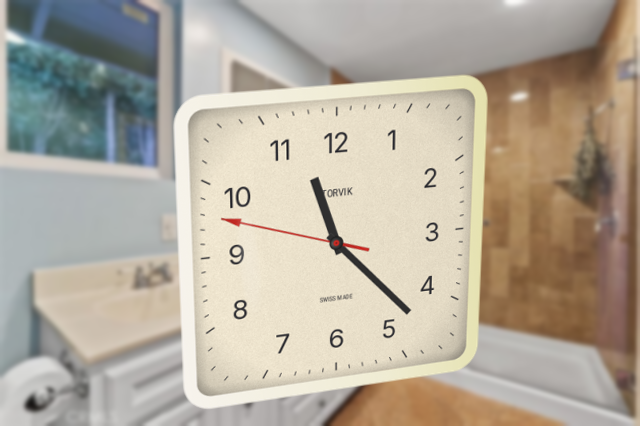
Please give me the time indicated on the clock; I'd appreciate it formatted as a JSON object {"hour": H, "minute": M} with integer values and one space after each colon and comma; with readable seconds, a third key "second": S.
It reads {"hour": 11, "minute": 22, "second": 48}
